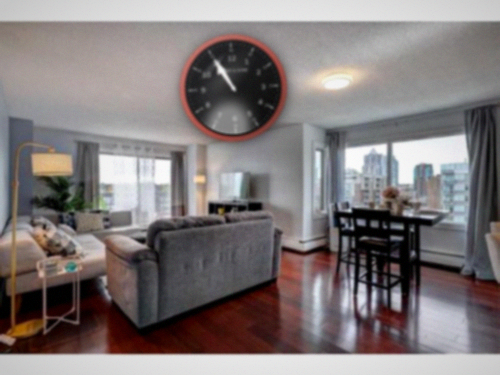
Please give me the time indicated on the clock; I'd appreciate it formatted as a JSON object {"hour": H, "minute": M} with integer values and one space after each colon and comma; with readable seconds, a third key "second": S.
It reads {"hour": 10, "minute": 55}
